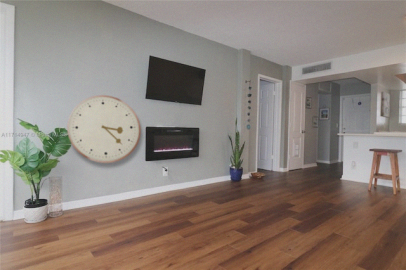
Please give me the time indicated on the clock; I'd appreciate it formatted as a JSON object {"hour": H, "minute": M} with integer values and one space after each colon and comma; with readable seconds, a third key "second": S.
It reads {"hour": 3, "minute": 23}
